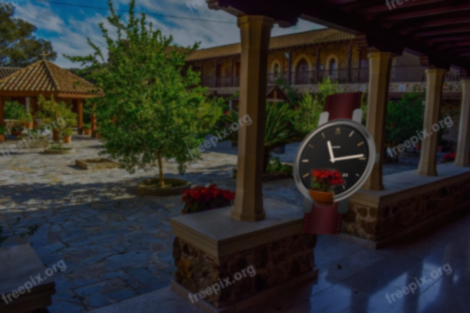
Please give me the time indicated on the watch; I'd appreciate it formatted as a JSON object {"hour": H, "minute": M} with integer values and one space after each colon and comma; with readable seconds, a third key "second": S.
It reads {"hour": 11, "minute": 14}
